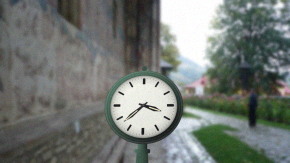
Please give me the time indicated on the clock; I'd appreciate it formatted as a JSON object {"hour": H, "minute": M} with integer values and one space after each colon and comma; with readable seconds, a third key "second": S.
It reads {"hour": 3, "minute": 38}
